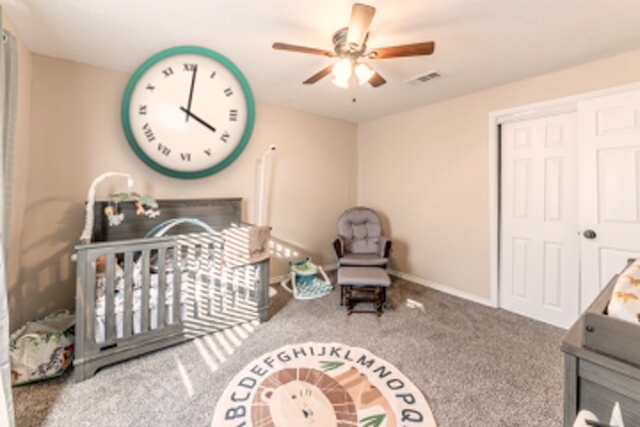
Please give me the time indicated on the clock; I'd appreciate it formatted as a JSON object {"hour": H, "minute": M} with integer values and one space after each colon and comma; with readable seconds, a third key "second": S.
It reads {"hour": 4, "minute": 1}
